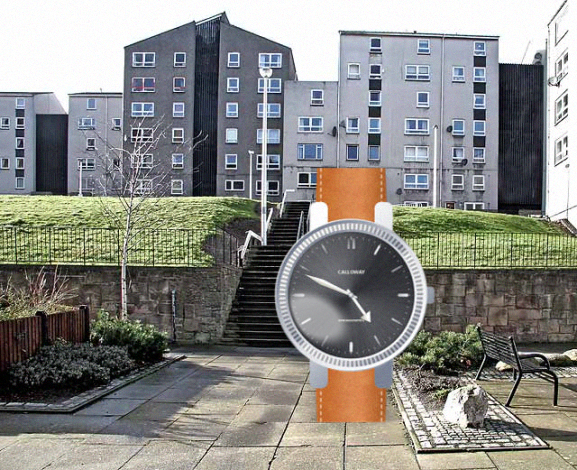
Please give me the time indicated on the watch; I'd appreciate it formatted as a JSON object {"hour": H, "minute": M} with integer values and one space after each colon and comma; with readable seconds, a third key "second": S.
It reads {"hour": 4, "minute": 49}
